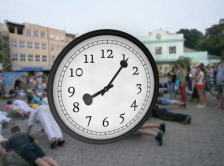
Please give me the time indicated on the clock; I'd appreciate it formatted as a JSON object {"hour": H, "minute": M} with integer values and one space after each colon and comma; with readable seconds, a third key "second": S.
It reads {"hour": 8, "minute": 6}
